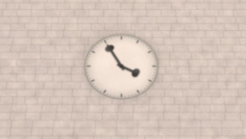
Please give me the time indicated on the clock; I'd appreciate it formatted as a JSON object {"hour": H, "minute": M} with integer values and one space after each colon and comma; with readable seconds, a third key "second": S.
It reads {"hour": 3, "minute": 55}
